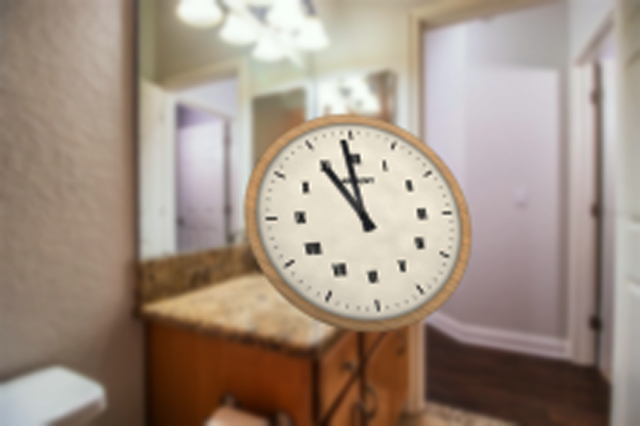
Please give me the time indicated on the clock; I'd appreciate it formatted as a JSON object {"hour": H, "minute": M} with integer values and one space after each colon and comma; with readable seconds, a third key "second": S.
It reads {"hour": 10, "minute": 59}
